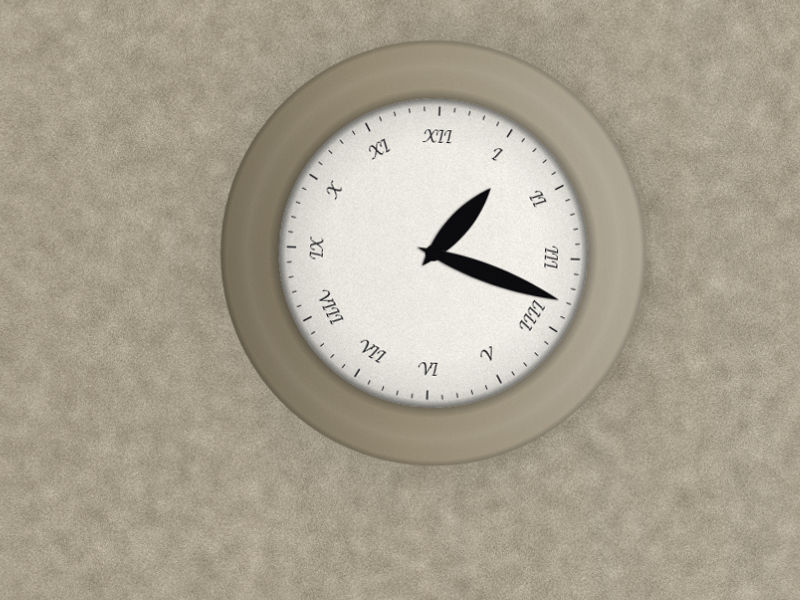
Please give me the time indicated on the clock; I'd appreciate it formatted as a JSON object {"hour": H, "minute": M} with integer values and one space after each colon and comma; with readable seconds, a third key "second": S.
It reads {"hour": 1, "minute": 18}
